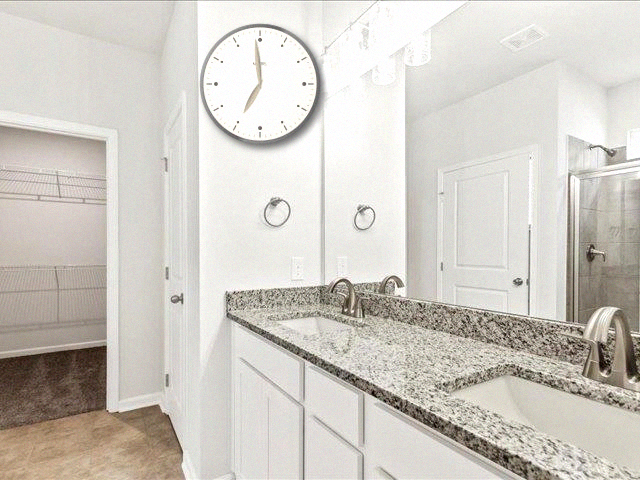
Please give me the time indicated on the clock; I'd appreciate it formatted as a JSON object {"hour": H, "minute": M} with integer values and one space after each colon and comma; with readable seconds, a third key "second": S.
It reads {"hour": 6, "minute": 59}
